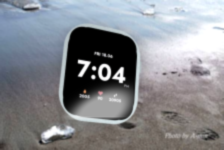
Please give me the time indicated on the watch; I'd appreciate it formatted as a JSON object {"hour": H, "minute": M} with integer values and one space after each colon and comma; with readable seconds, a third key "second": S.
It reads {"hour": 7, "minute": 4}
